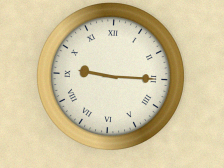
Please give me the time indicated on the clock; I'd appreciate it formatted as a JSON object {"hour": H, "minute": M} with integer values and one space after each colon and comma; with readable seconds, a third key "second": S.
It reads {"hour": 9, "minute": 15}
